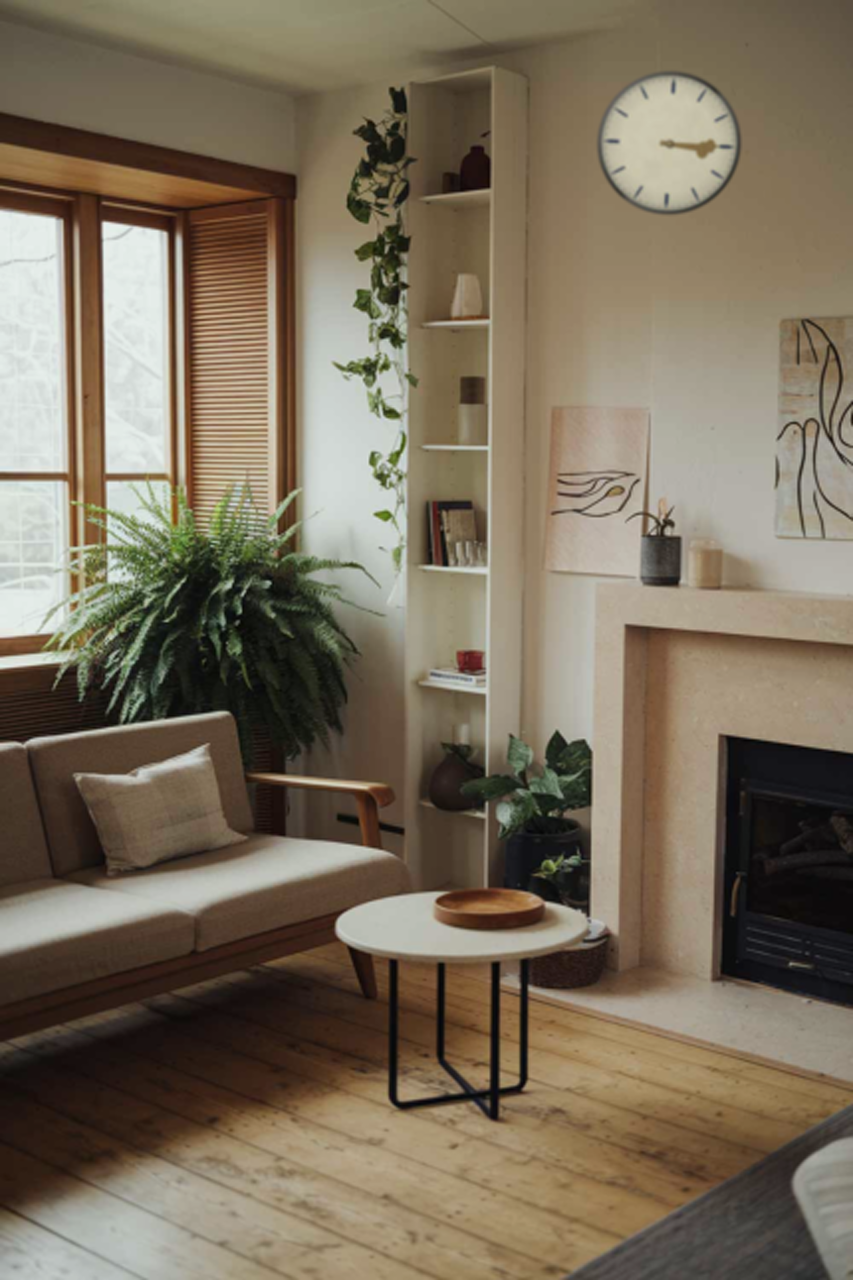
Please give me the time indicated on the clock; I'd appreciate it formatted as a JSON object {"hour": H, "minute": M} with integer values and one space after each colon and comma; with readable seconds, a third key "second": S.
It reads {"hour": 3, "minute": 15}
